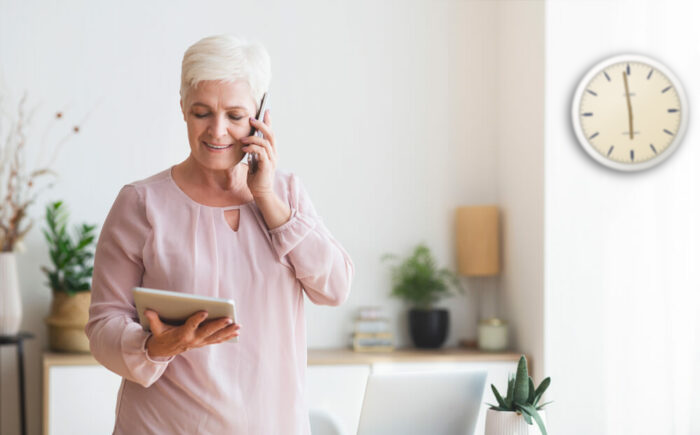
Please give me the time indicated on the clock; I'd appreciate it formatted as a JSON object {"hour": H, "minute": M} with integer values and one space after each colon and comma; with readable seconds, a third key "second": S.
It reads {"hour": 5, "minute": 59}
